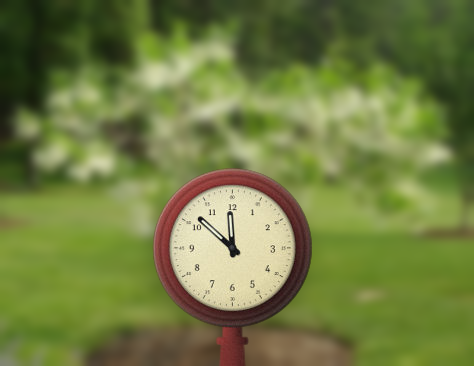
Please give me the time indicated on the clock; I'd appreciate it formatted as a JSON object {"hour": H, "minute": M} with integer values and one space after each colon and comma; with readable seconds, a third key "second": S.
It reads {"hour": 11, "minute": 52}
